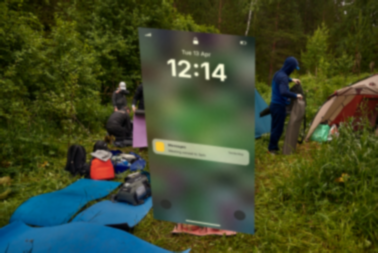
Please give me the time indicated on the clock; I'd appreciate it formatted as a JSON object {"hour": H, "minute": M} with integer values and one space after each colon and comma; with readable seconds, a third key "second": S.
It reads {"hour": 12, "minute": 14}
